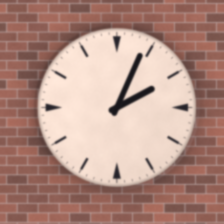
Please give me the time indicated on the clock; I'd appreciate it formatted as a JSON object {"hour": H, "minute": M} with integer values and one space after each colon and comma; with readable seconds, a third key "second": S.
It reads {"hour": 2, "minute": 4}
